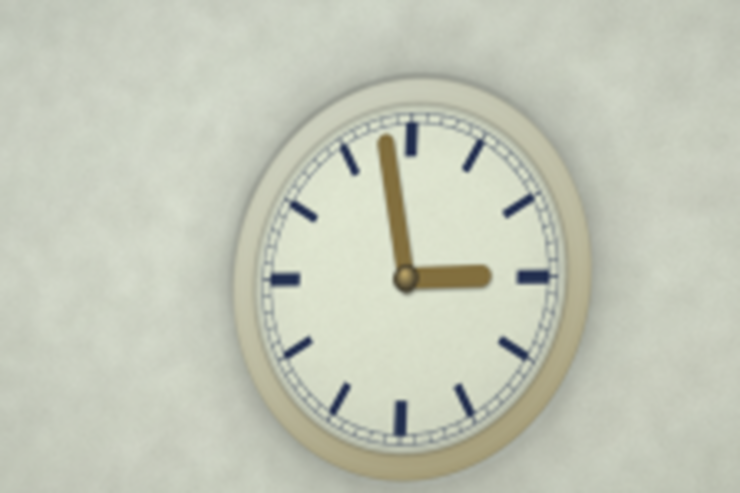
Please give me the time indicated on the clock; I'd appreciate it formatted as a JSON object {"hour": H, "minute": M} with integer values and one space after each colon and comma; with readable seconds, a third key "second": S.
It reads {"hour": 2, "minute": 58}
